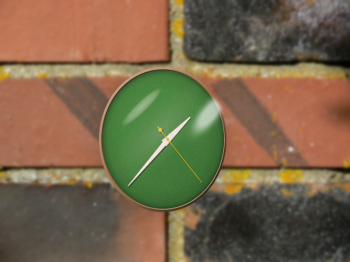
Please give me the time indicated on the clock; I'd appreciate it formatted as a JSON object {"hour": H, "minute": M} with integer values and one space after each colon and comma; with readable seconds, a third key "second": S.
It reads {"hour": 1, "minute": 37, "second": 23}
